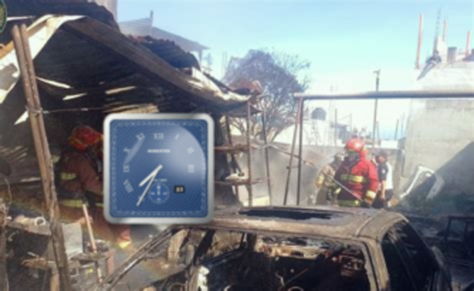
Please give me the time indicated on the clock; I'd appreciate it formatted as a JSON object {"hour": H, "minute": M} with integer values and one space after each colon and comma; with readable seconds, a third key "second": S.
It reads {"hour": 7, "minute": 35}
